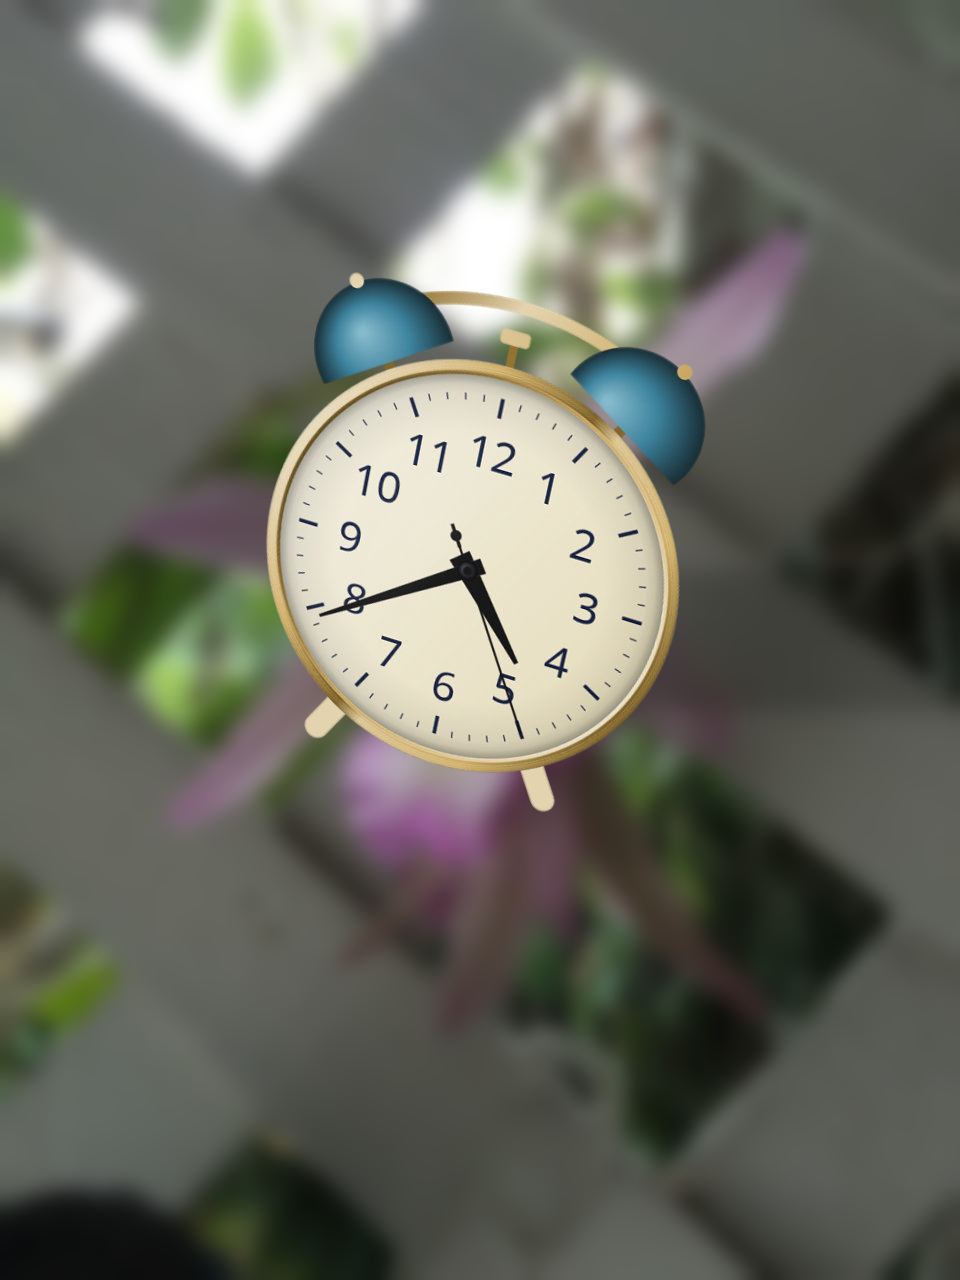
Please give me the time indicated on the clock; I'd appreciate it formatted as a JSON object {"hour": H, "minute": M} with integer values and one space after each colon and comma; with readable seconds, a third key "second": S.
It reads {"hour": 4, "minute": 39, "second": 25}
